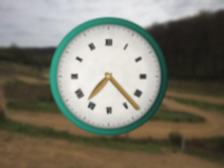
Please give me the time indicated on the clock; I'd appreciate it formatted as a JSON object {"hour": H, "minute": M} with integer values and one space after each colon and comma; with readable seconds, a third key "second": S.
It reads {"hour": 7, "minute": 23}
